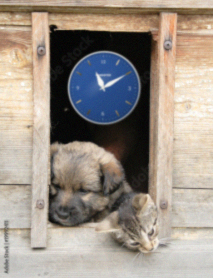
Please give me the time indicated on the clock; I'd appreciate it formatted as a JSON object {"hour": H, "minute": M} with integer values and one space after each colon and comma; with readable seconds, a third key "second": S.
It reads {"hour": 11, "minute": 10}
